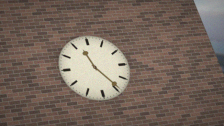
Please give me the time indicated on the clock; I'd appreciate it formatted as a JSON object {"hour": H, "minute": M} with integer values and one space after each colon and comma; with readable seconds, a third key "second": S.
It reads {"hour": 11, "minute": 24}
